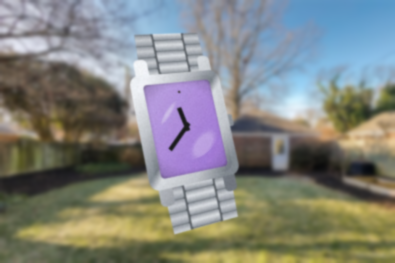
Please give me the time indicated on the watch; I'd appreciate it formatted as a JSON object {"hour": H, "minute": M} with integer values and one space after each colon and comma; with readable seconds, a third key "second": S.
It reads {"hour": 11, "minute": 38}
